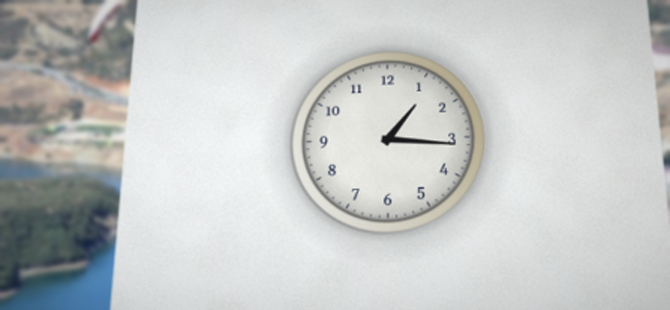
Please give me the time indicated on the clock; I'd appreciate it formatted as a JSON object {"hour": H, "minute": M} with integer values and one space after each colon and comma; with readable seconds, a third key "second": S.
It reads {"hour": 1, "minute": 16}
